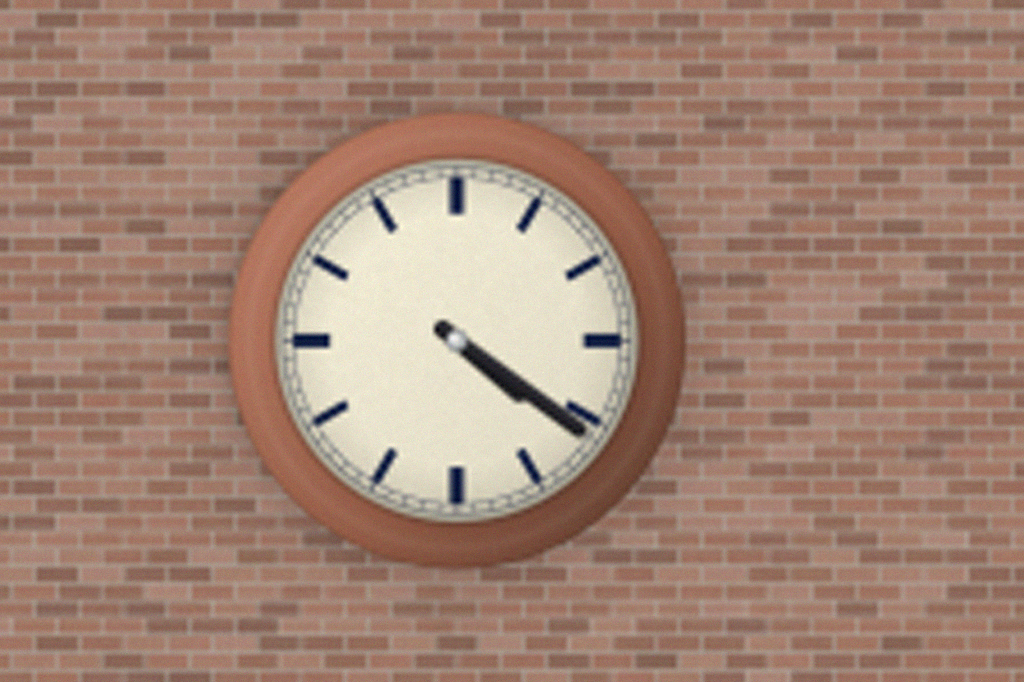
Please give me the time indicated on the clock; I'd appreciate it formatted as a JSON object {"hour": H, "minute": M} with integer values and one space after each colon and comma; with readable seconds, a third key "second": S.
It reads {"hour": 4, "minute": 21}
